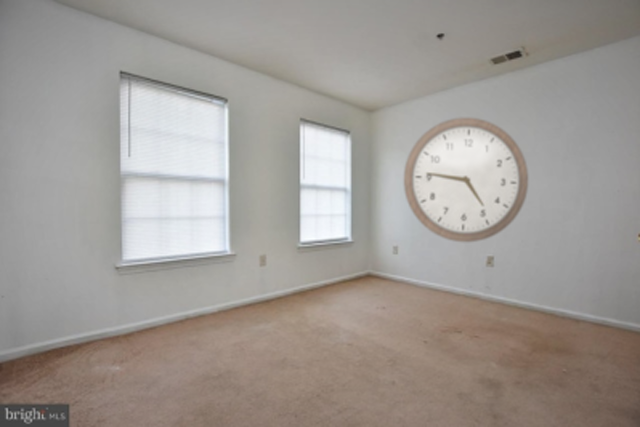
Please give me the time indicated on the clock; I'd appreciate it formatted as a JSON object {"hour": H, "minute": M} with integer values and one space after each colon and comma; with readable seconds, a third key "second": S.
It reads {"hour": 4, "minute": 46}
